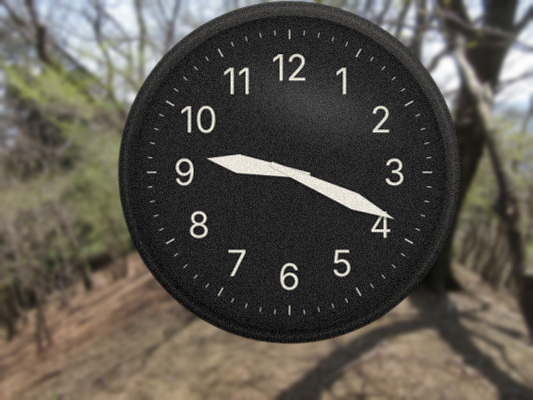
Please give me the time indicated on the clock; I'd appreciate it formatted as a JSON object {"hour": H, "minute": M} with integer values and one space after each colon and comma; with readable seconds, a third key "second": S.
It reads {"hour": 9, "minute": 19}
